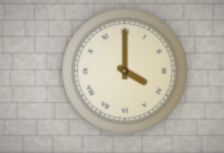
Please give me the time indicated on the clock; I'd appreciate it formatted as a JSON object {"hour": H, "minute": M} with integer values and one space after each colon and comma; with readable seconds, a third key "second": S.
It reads {"hour": 4, "minute": 0}
